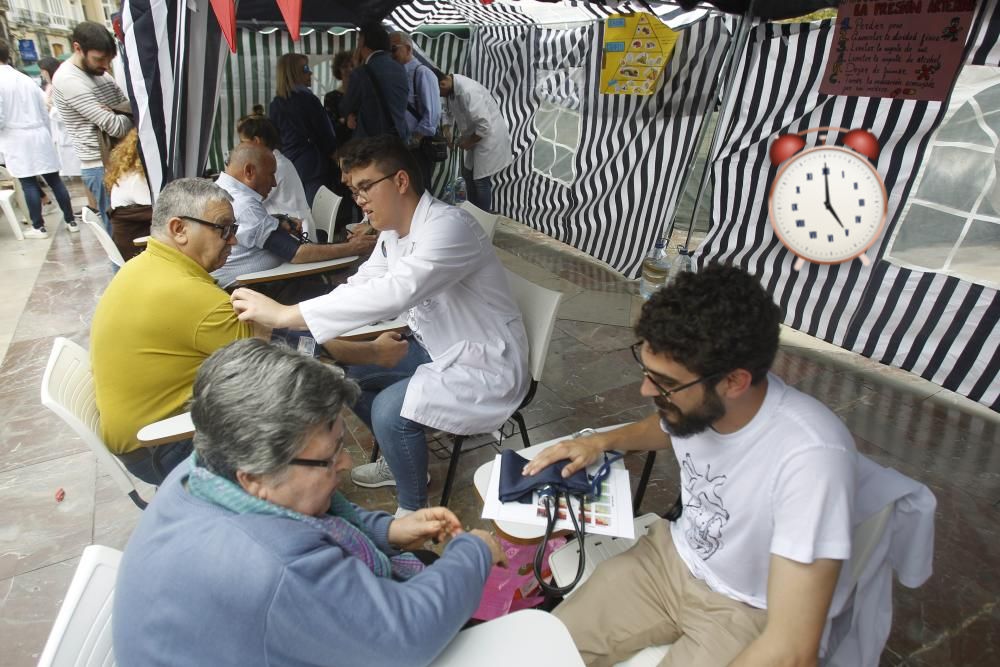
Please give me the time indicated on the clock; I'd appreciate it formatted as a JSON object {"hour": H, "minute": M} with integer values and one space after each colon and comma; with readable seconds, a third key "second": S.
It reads {"hour": 5, "minute": 0}
